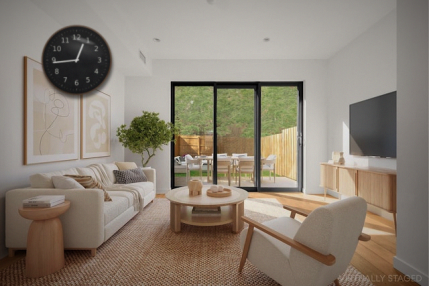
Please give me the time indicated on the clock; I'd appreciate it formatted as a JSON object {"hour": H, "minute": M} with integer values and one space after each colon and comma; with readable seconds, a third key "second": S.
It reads {"hour": 12, "minute": 44}
